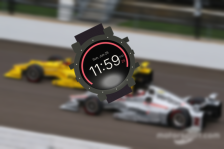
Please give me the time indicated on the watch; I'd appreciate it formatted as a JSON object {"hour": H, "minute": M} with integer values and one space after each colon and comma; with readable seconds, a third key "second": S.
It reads {"hour": 11, "minute": 59}
